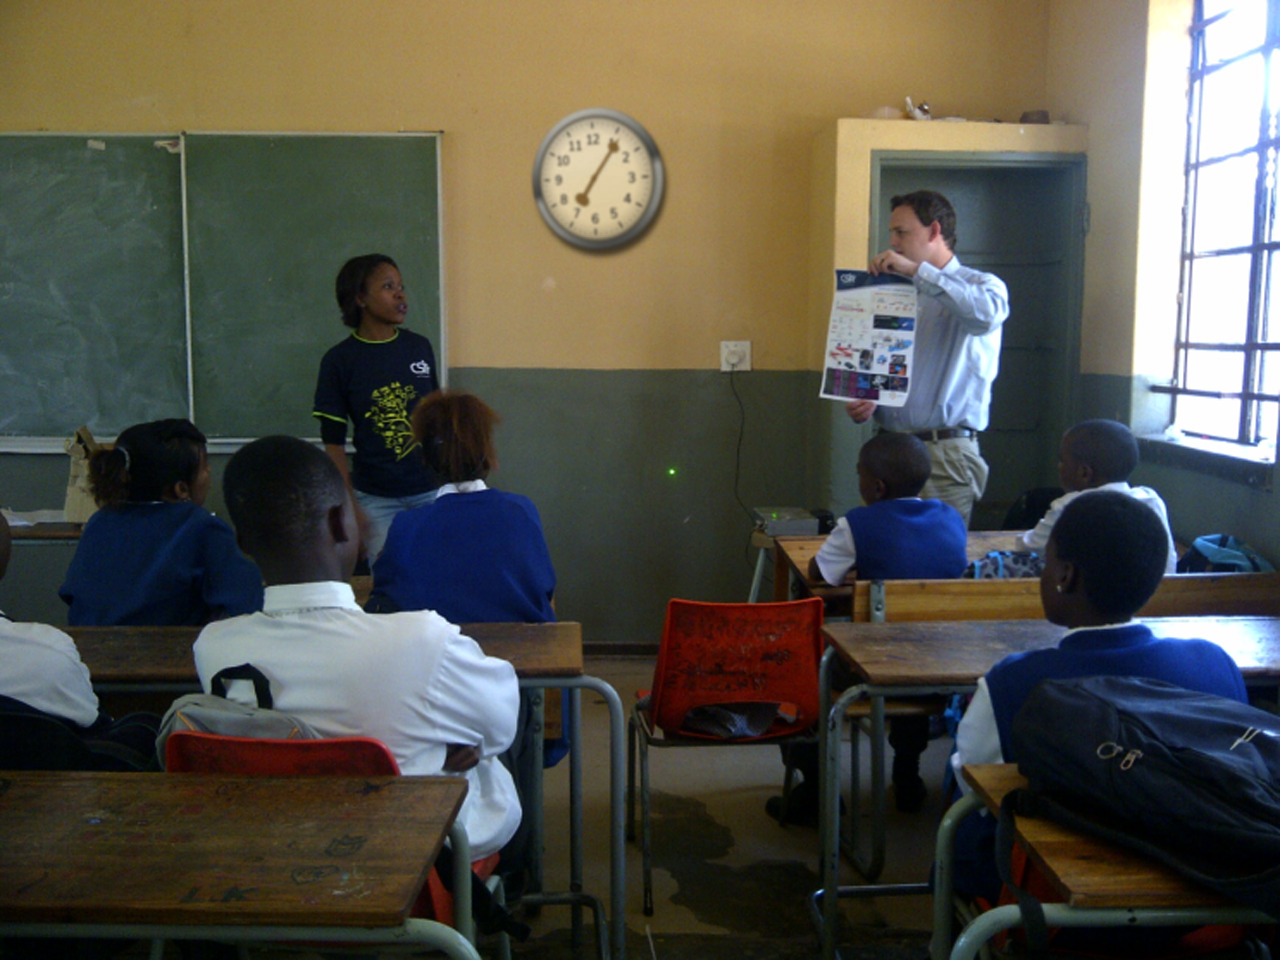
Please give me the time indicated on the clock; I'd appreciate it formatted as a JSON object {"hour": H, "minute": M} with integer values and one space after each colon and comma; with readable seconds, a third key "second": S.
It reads {"hour": 7, "minute": 6}
